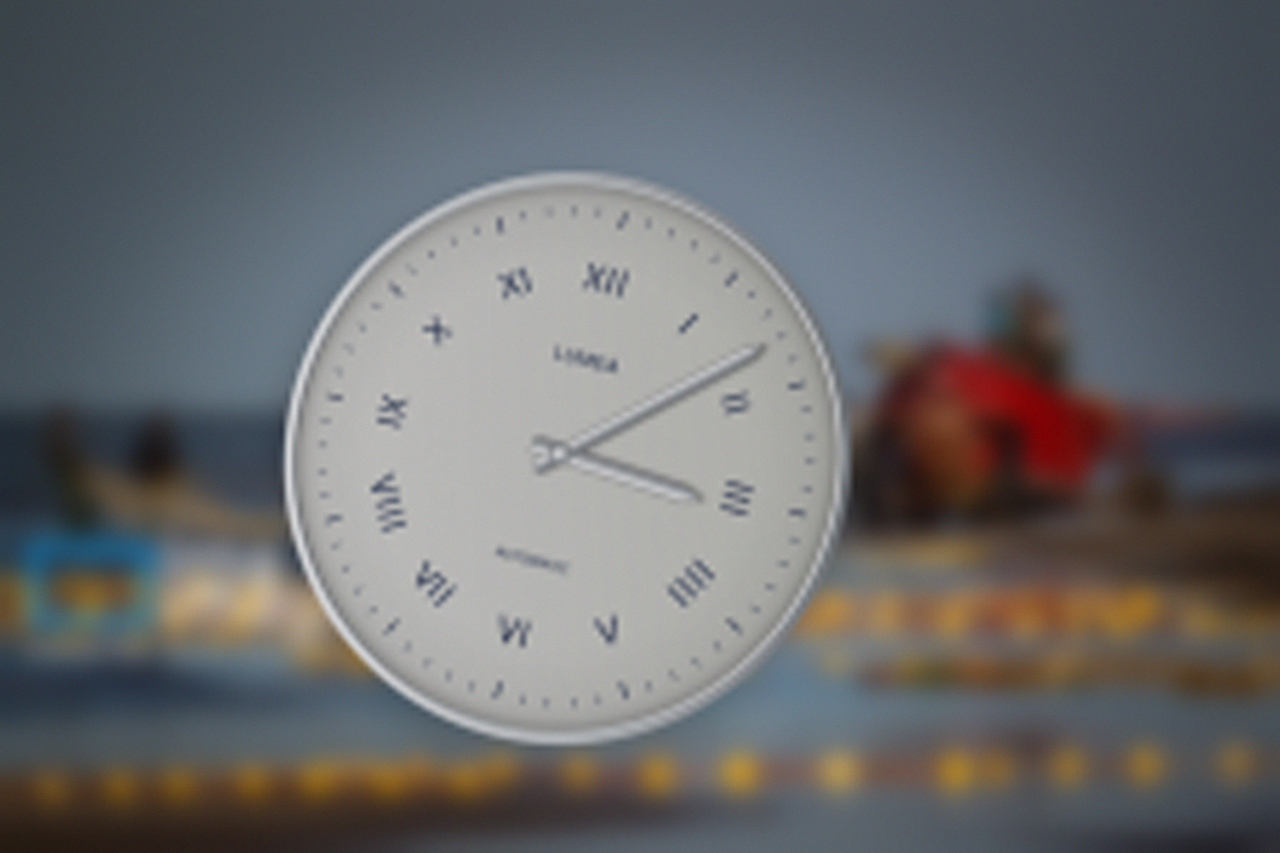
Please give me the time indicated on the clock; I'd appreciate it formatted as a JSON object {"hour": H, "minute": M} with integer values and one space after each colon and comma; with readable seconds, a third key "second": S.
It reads {"hour": 3, "minute": 8}
